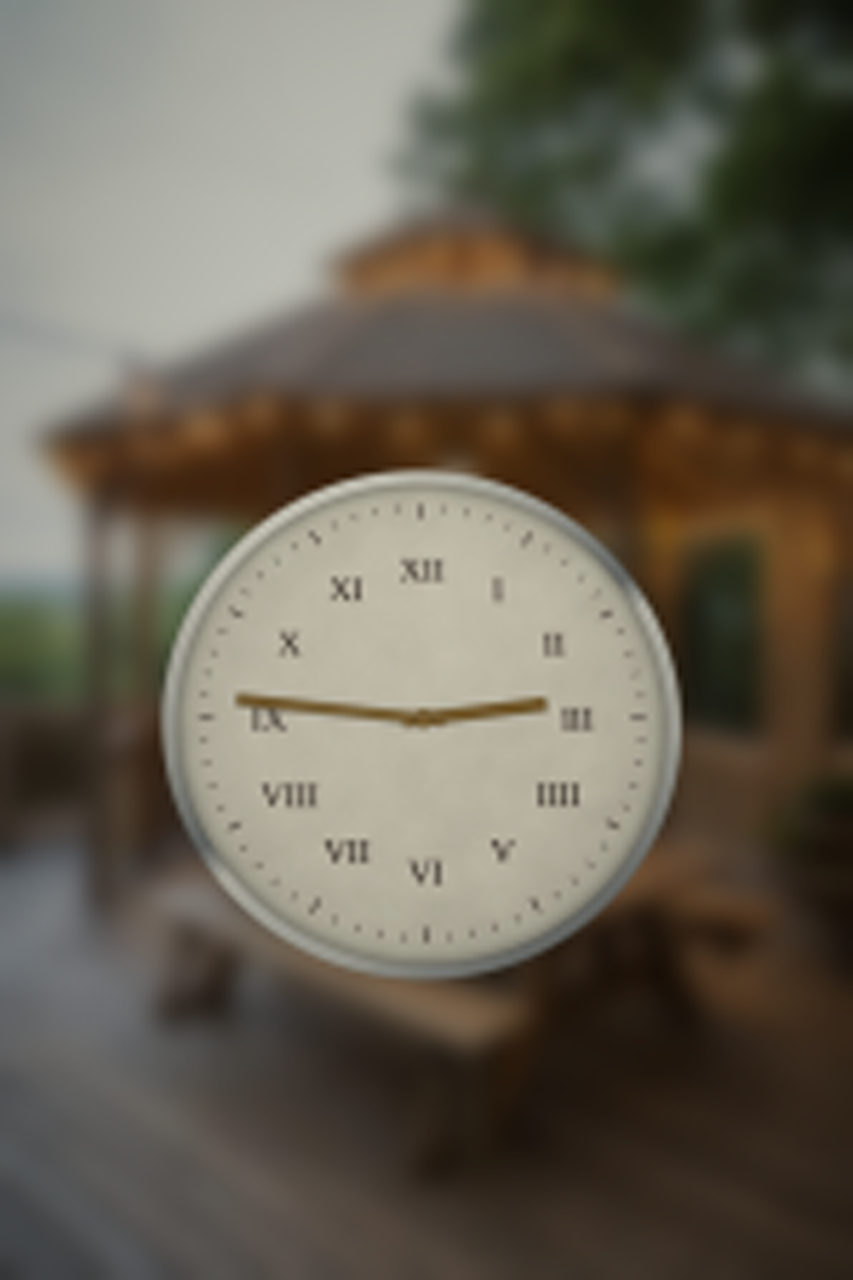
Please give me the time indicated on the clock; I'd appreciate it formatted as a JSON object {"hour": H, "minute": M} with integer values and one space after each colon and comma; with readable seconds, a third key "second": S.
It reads {"hour": 2, "minute": 46}
